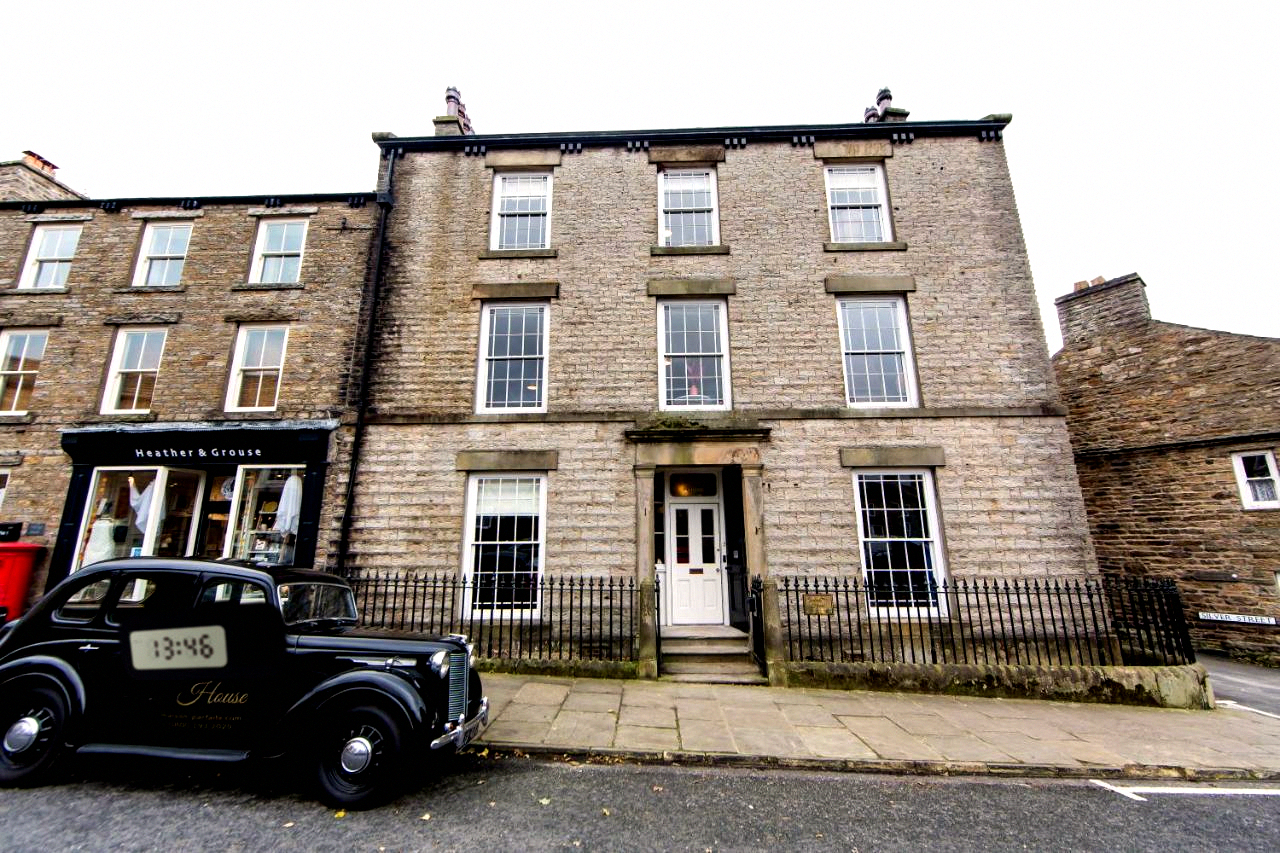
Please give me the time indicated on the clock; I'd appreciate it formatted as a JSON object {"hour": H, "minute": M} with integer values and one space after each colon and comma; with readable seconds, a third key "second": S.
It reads {"hour": 13, "minute": 46}
